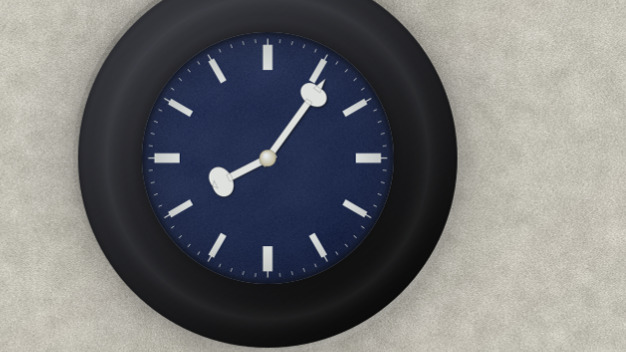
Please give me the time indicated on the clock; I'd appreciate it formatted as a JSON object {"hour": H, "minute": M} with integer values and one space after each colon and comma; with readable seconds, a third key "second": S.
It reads {"hour": 8, "minute": 6}
